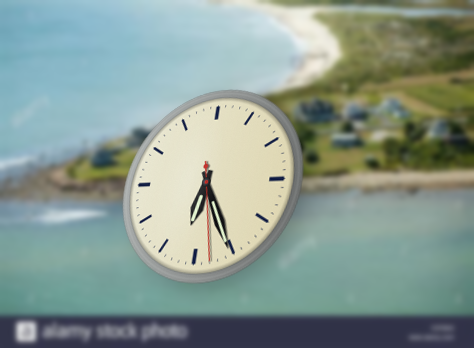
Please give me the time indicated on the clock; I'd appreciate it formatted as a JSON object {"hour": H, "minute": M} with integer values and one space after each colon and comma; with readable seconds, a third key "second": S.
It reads {"hour": 6, "minute": 25, "second": 28}
